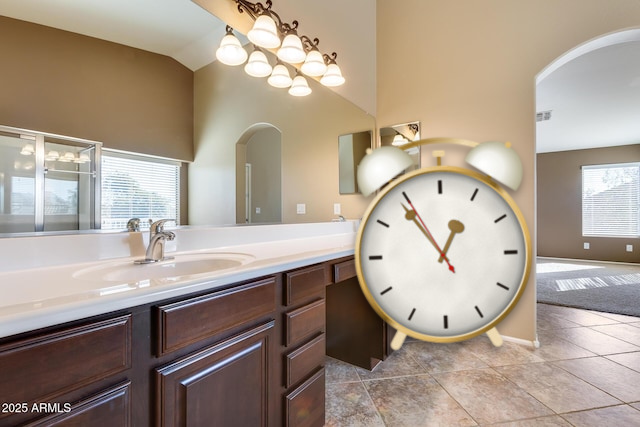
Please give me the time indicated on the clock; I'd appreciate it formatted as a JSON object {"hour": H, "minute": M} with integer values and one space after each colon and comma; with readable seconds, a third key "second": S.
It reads {"hour": 12, "minute": 53, "second": 55}
